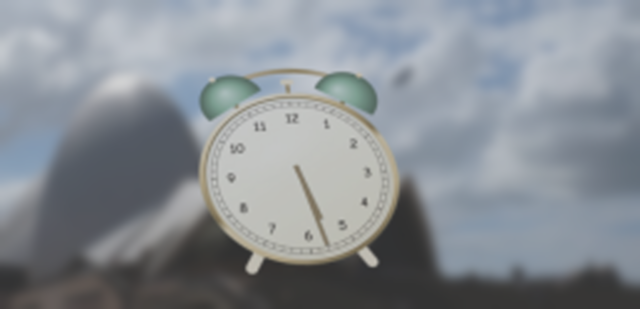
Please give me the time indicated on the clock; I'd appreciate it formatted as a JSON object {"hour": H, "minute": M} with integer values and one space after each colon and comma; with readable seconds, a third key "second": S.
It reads {"hour": 5, "minute": 28}
